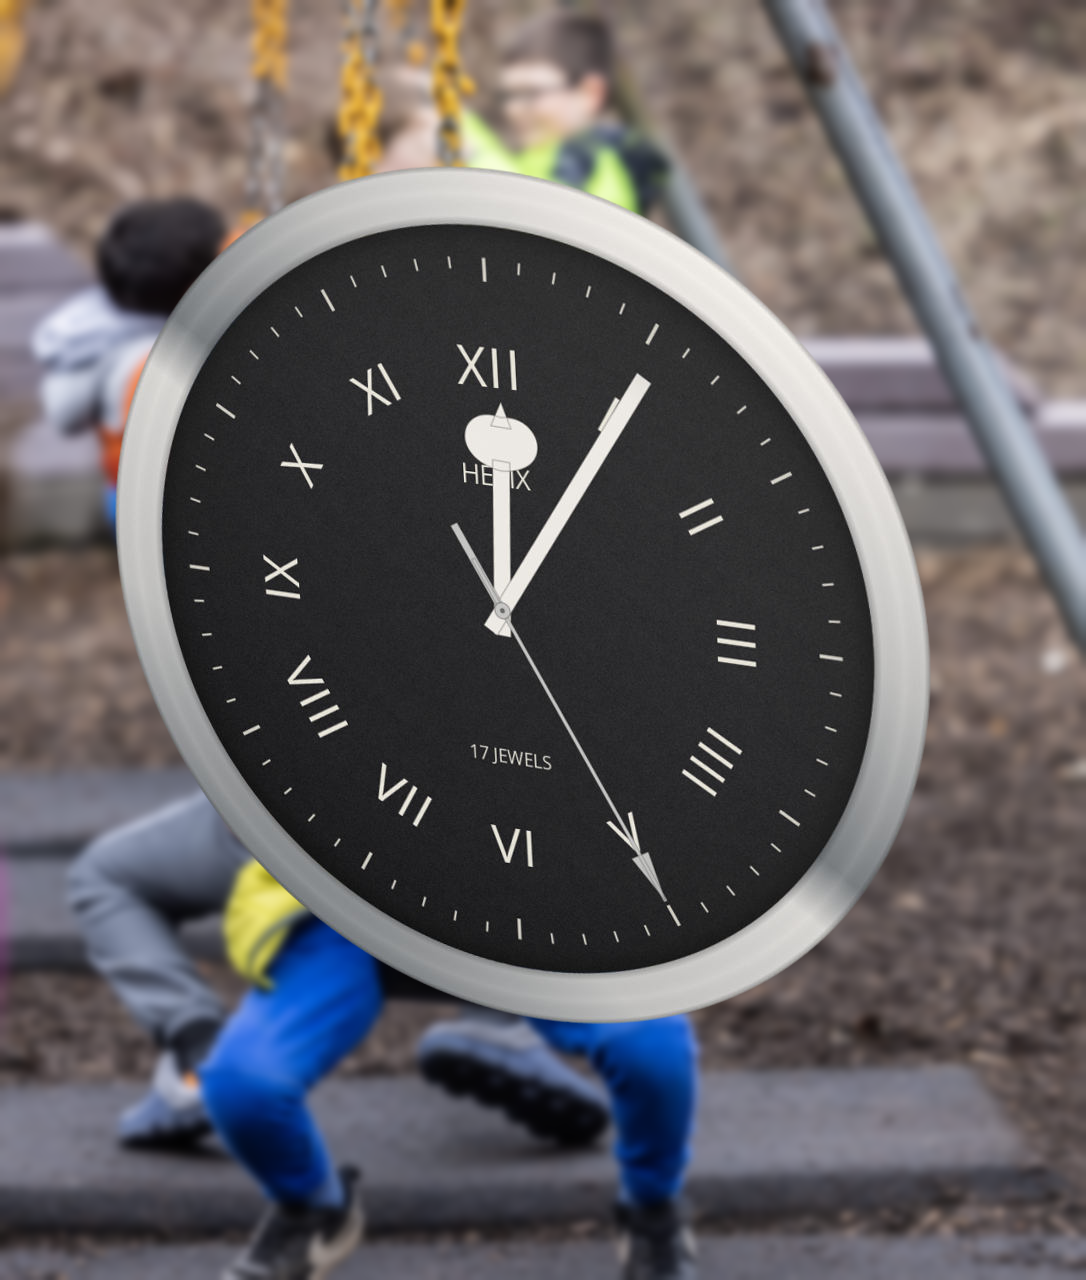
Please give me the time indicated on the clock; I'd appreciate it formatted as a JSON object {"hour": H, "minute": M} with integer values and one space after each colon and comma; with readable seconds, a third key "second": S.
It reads {"hour": 12, "minute": 5, "second": 25}
